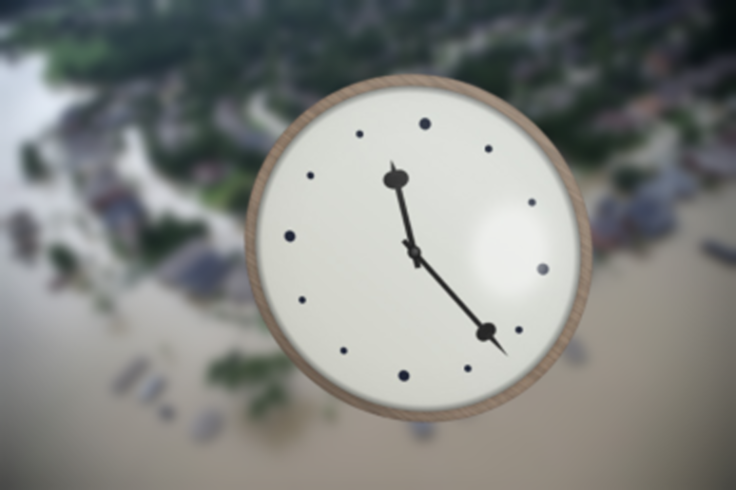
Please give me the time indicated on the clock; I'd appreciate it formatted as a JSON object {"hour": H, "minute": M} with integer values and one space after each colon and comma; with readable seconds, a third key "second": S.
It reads {"hour": 11, "minute": 22}
